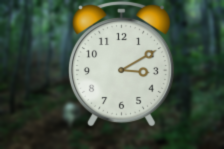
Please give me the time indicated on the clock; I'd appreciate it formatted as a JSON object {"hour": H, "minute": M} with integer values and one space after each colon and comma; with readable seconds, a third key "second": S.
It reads {"hour": 3, "minute": 10}
